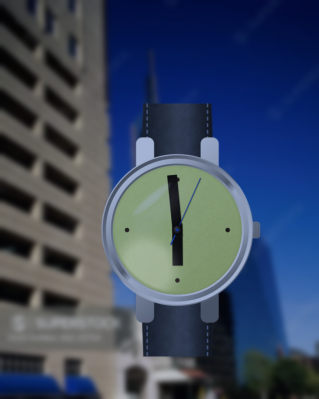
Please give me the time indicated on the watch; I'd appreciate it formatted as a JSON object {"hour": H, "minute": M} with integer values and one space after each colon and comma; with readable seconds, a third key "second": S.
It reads {"hour": 5, "minute": 59, "second": 4}
